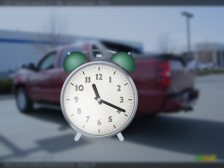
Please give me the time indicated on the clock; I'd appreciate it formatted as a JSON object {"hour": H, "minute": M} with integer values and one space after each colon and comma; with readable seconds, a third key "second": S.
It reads {"hour": 11, "minute": 19}
